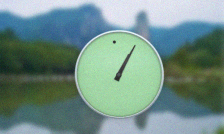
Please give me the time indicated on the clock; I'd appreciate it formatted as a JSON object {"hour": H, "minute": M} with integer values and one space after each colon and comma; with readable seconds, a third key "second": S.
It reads {"hour": 1, "minute": 6}
